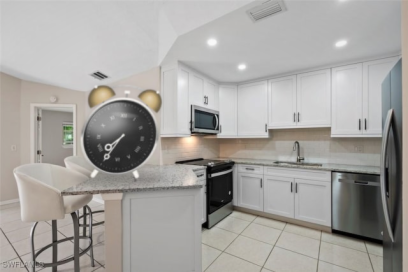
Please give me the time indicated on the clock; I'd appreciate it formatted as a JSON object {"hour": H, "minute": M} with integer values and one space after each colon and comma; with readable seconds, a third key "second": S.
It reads {"hour": 7, "minute": 35}
